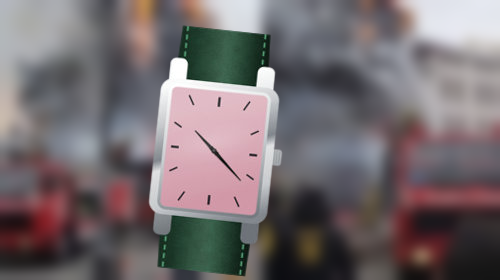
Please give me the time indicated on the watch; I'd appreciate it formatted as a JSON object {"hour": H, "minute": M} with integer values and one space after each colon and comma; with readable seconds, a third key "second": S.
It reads {"hour": 10, "minute": 22}
